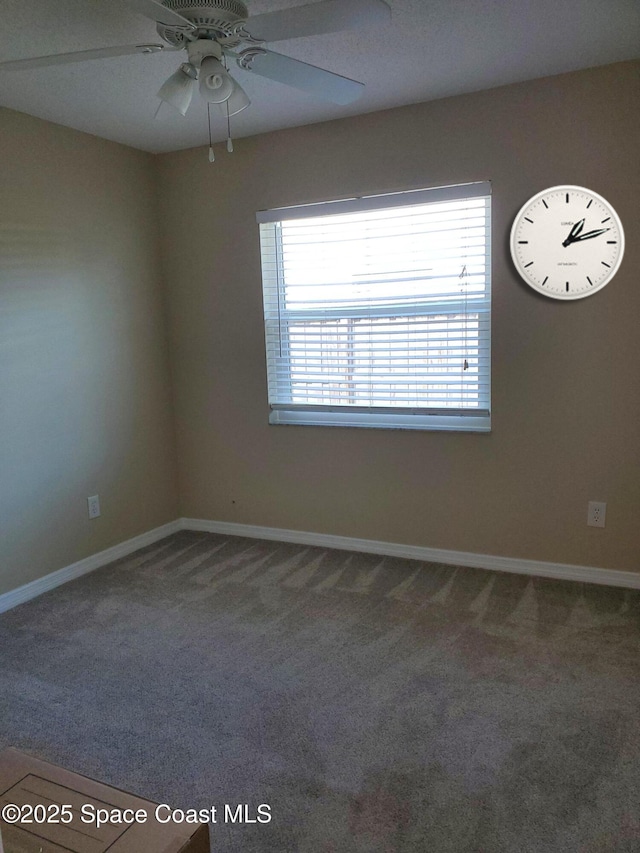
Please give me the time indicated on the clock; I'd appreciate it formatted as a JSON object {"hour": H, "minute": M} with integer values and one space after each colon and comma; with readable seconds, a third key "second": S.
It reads {"hour": 1, "minute": 12}
